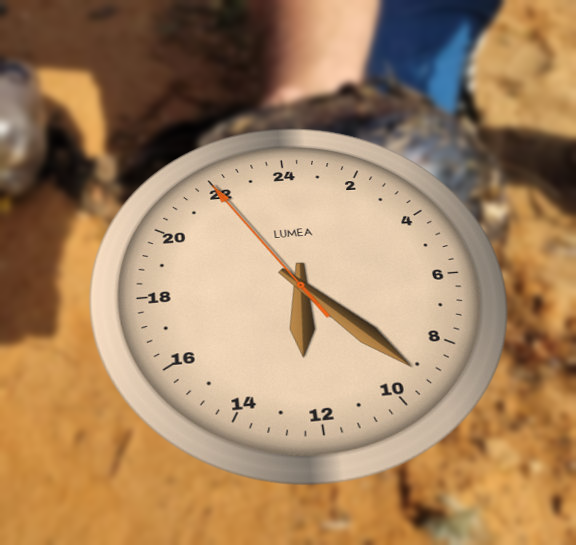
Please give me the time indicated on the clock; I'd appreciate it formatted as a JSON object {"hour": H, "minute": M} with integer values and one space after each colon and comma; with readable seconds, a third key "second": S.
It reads {"hour": 12, "minute": 22, "second": 55}
